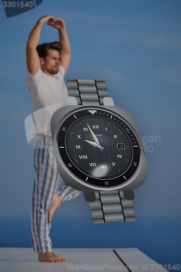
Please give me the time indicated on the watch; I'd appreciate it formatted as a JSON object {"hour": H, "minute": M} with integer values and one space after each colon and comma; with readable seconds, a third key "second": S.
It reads {"hour": 9, "minute": 57}
